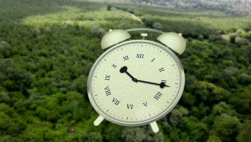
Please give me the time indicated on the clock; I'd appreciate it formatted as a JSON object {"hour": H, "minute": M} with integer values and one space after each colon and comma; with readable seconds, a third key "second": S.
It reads {"hour": 10, "minute": 16}
